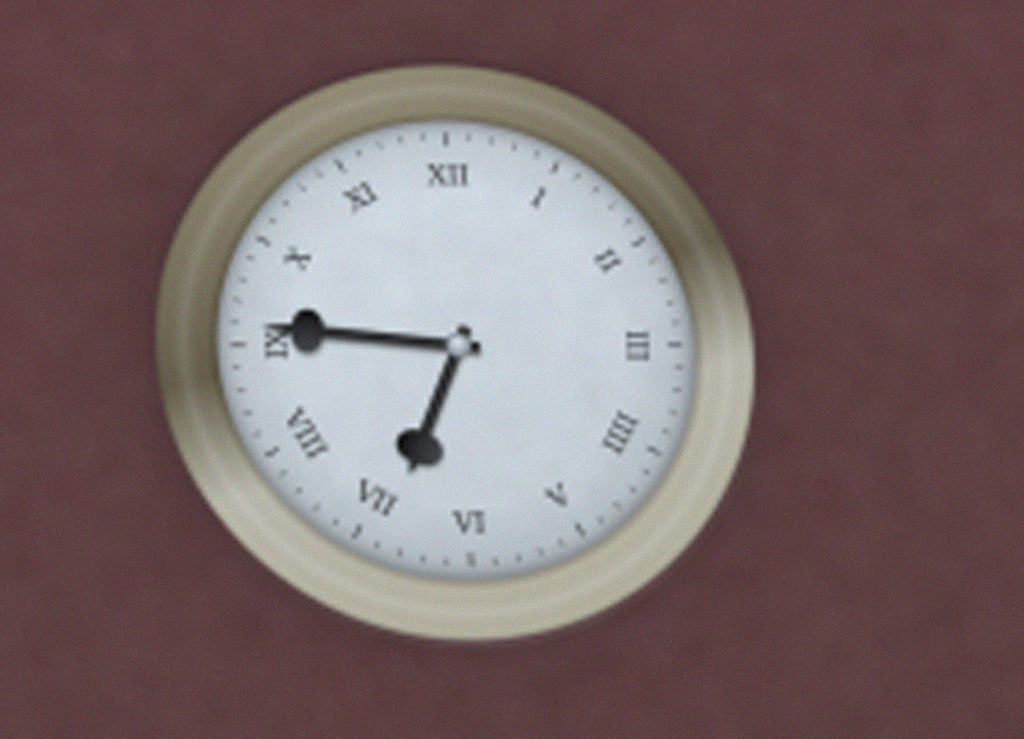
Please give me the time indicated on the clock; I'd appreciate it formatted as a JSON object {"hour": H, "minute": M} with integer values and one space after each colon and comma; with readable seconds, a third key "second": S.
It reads {"hour": 6, "minute": 46}
